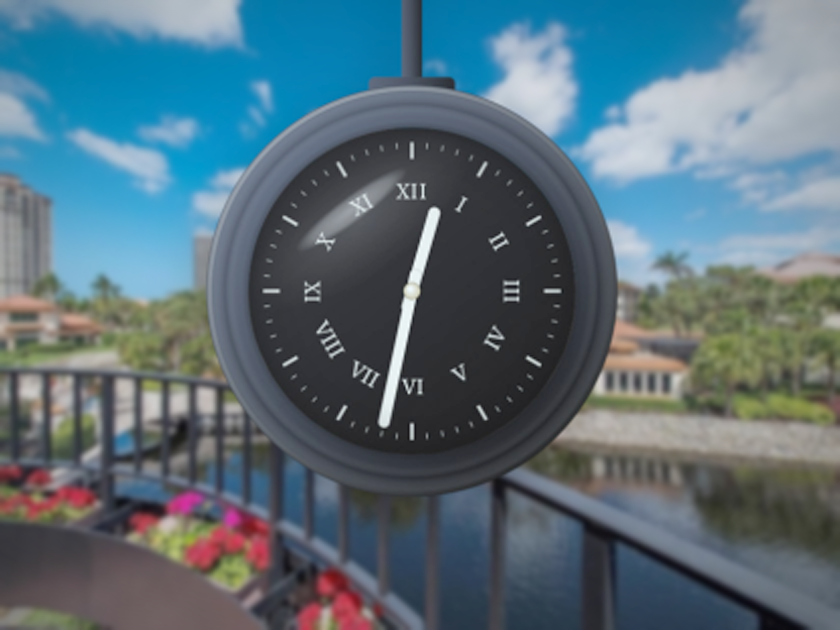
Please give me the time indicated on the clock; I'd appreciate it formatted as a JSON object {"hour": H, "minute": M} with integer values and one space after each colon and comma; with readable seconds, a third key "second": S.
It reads {"hour": 12, "minute": 32}
